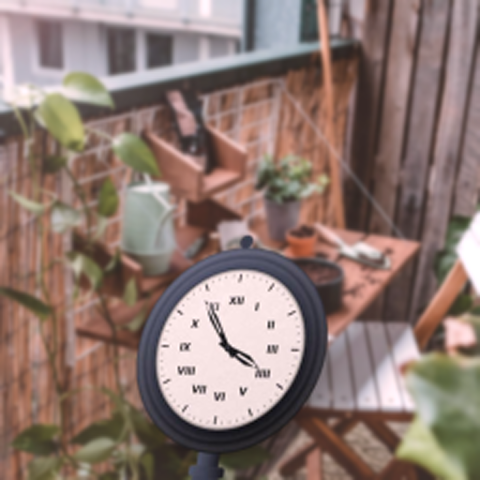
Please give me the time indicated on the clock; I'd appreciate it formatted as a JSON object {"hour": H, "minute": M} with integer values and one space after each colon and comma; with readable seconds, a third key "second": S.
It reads {"hour": 3, "minute": 54}
